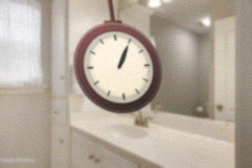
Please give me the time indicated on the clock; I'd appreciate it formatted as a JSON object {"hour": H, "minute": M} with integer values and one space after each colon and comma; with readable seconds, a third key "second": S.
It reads {"hour": 1, "minute": 5}
